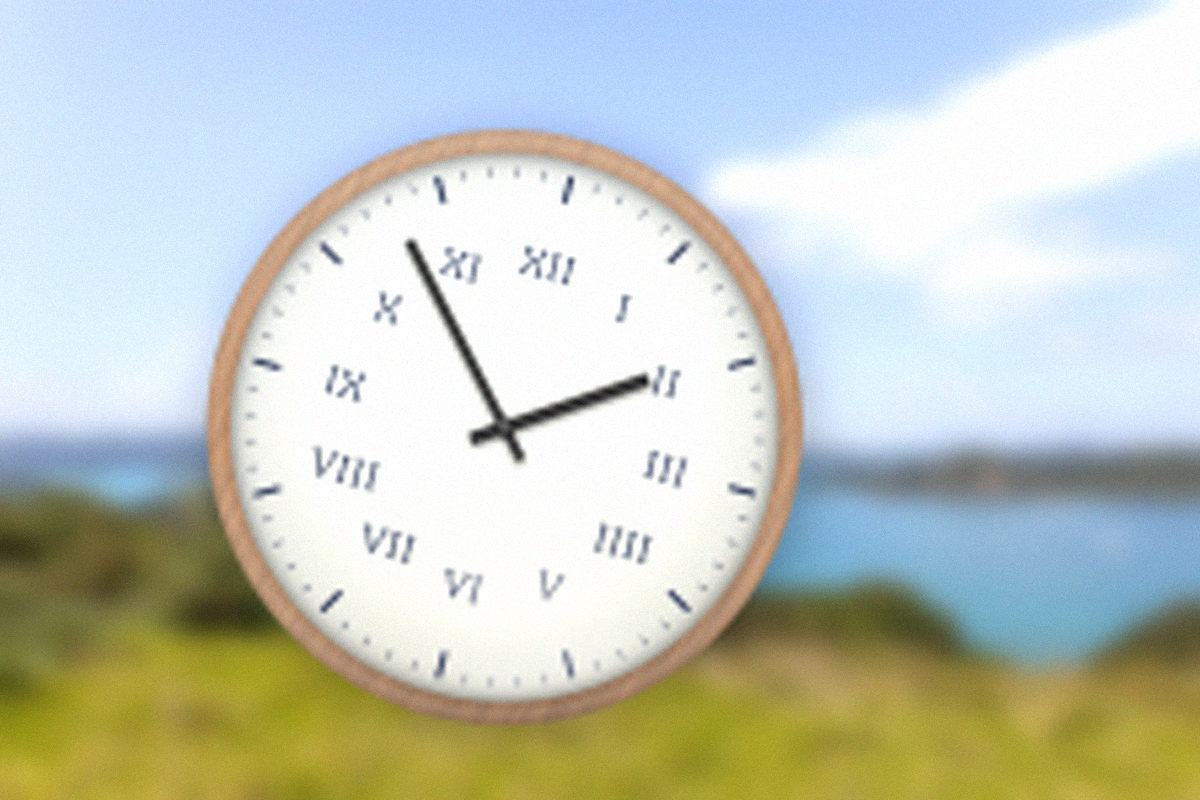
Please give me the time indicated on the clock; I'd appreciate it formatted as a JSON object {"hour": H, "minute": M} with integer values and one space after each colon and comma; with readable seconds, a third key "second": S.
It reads {"hour": 1, "minute": 53}
